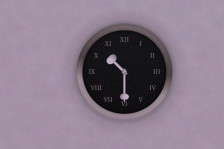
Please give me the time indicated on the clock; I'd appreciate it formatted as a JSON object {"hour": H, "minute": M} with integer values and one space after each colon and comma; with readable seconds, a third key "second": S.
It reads {"hour": 10, "minute": 30}
